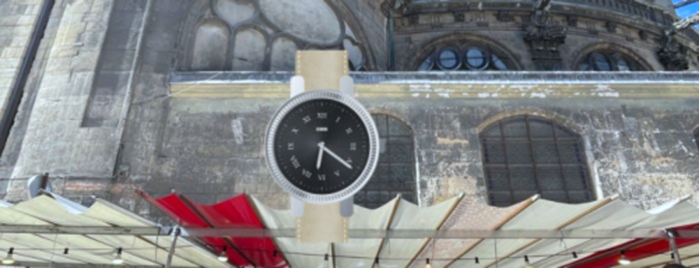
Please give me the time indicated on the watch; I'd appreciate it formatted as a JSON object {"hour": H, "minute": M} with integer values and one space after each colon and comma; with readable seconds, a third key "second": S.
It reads {"hour": 6, "minute": 21}
